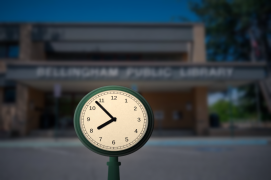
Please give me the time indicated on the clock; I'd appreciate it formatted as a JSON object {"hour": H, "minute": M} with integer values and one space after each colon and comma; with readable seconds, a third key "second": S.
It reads {"hour": 7, "minute": 53}
